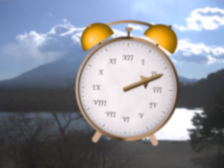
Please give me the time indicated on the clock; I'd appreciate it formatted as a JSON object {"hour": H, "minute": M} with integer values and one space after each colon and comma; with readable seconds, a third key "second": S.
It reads {"hour": 2, "minute": 11}
